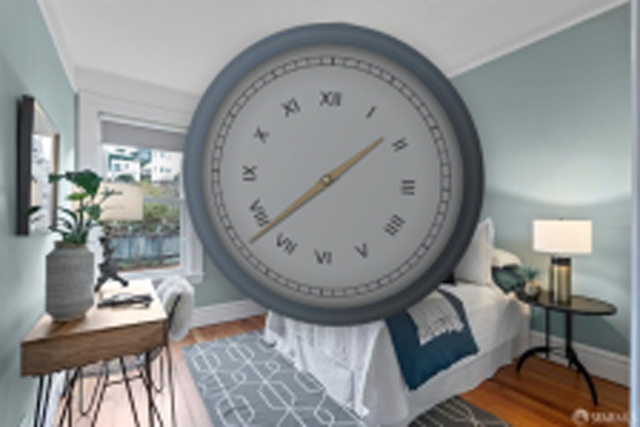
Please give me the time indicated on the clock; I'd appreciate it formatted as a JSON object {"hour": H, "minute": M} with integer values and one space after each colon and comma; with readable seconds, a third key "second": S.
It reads {"hour": 1, "minute": 38}
